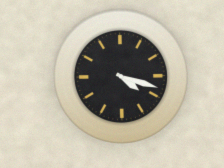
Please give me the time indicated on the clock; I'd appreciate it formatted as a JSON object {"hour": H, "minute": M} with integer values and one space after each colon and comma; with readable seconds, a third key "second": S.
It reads {"hour": 4, "minute": 18}
